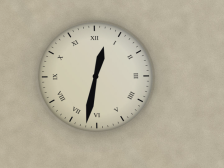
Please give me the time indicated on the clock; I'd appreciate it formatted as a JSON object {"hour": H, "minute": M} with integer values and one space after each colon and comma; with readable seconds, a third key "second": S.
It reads {"hour": 12, "minute": 32}
